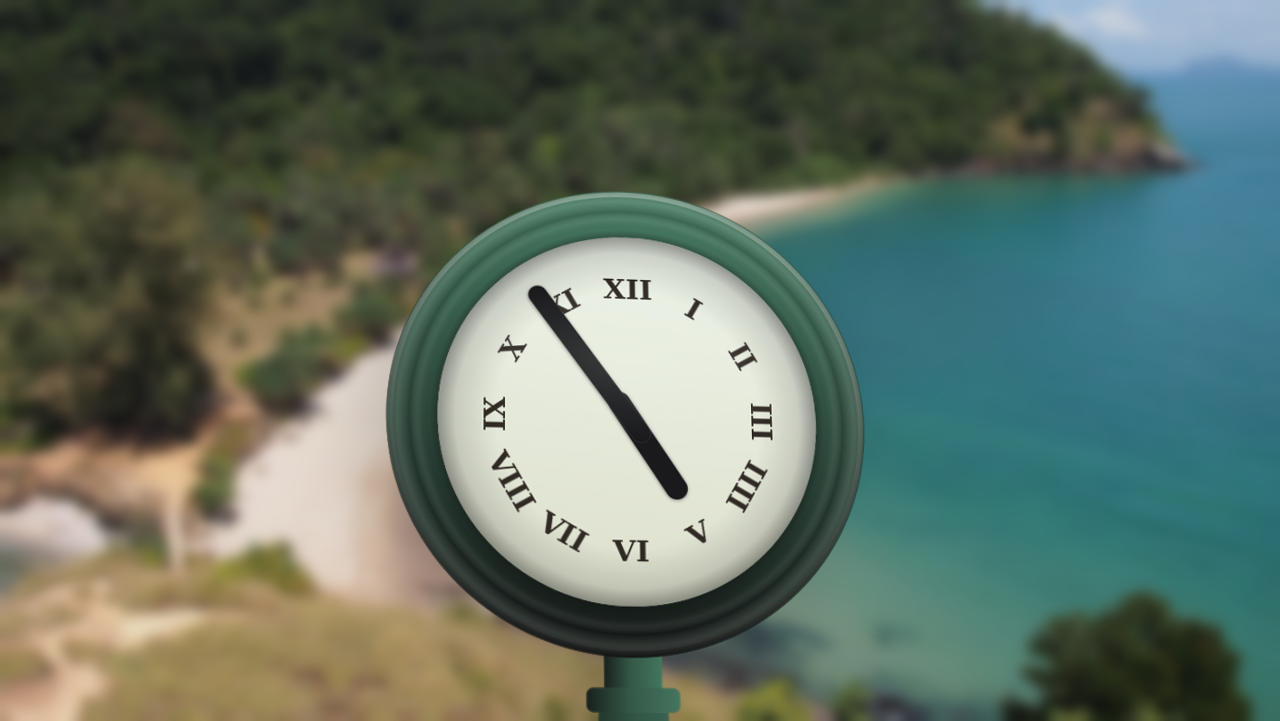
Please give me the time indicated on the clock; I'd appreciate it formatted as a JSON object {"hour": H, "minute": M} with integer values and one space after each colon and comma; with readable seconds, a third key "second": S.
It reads {"hour": 4, "minute": 54}
